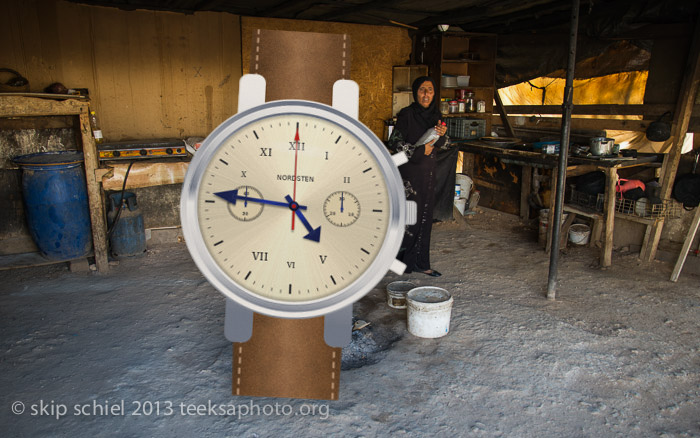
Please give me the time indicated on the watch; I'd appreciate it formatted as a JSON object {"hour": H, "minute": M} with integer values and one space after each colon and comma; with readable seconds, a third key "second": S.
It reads {"hour": 4, "minute": 46}
